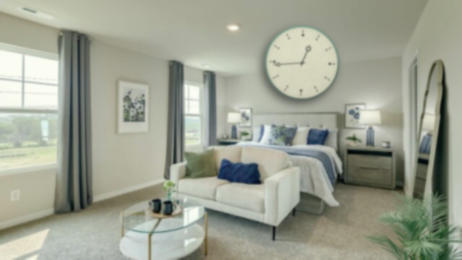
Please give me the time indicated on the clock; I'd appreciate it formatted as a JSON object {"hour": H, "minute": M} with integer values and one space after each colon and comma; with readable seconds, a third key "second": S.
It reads {"hour": 12, "minute": 44}
